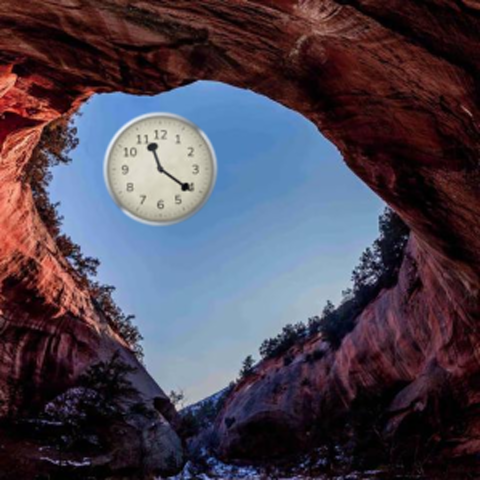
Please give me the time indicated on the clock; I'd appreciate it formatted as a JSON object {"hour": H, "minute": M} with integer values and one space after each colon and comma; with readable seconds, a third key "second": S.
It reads {"hour": 11, "minute": 21}
